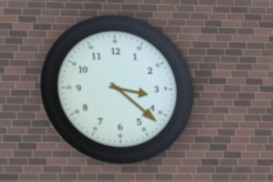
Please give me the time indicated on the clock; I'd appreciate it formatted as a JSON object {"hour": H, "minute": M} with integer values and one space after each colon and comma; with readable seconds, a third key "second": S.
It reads {"hour": 3, "minute": 22}
